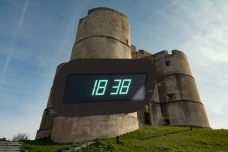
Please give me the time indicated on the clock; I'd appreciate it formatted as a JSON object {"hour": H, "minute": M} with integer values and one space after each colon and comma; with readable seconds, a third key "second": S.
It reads {"hour": 18, "minute": 38}
